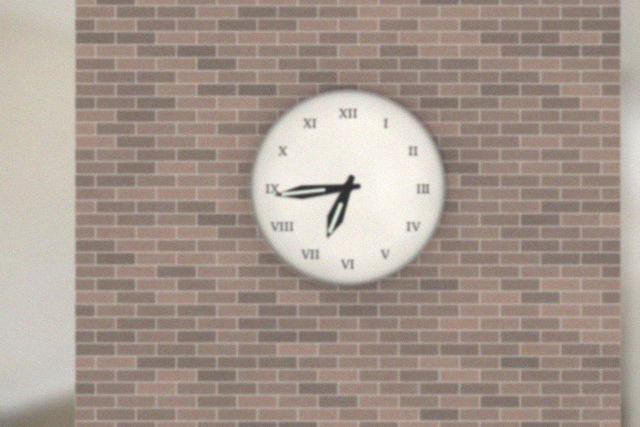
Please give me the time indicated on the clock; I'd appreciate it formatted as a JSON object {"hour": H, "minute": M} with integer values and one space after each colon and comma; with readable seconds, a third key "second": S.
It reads {"hour": 6, "minute": 44}
